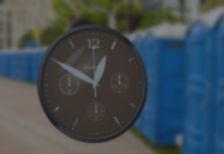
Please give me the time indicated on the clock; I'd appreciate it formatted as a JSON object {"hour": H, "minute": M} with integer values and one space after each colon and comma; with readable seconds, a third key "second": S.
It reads {"hour": 12, "minute": 50}
